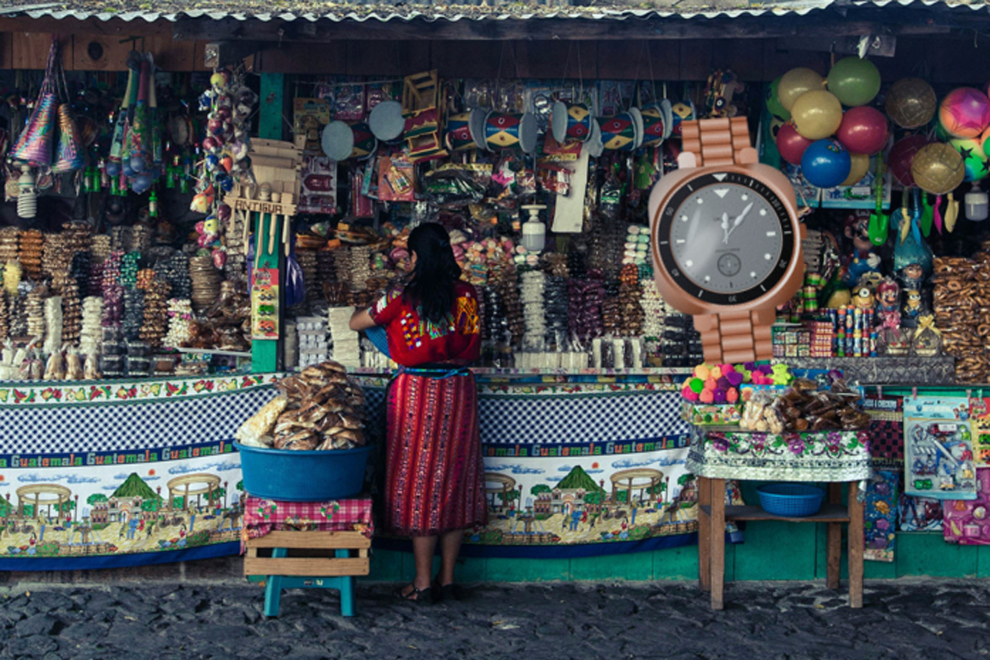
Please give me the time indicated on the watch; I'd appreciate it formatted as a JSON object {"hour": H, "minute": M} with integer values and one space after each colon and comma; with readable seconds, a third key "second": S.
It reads {"hour": 12, "minute": 7}
